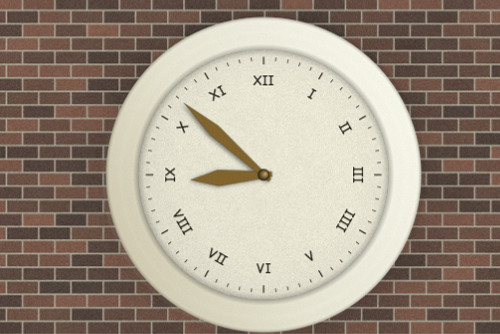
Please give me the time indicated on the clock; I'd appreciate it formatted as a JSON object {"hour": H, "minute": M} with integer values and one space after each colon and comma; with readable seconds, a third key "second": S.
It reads {"hour": 8, "minute": 52}
